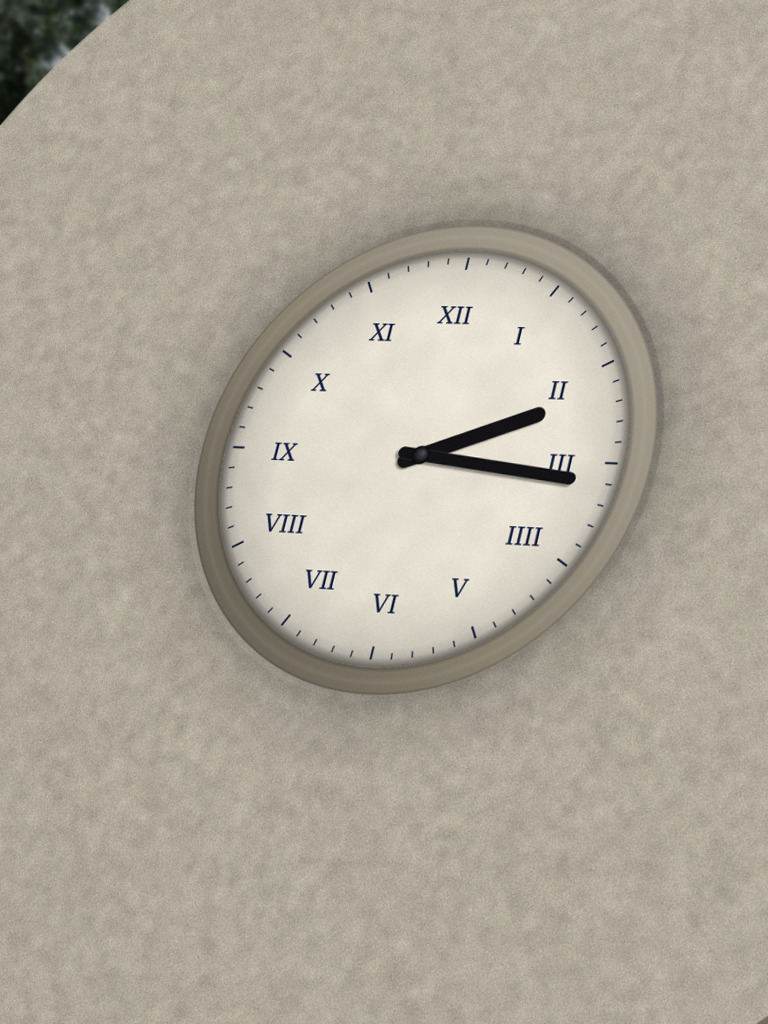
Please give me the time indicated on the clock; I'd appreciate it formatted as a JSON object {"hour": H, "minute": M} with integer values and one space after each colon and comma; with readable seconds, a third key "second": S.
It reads {"hour": 2, "minute": 16}
